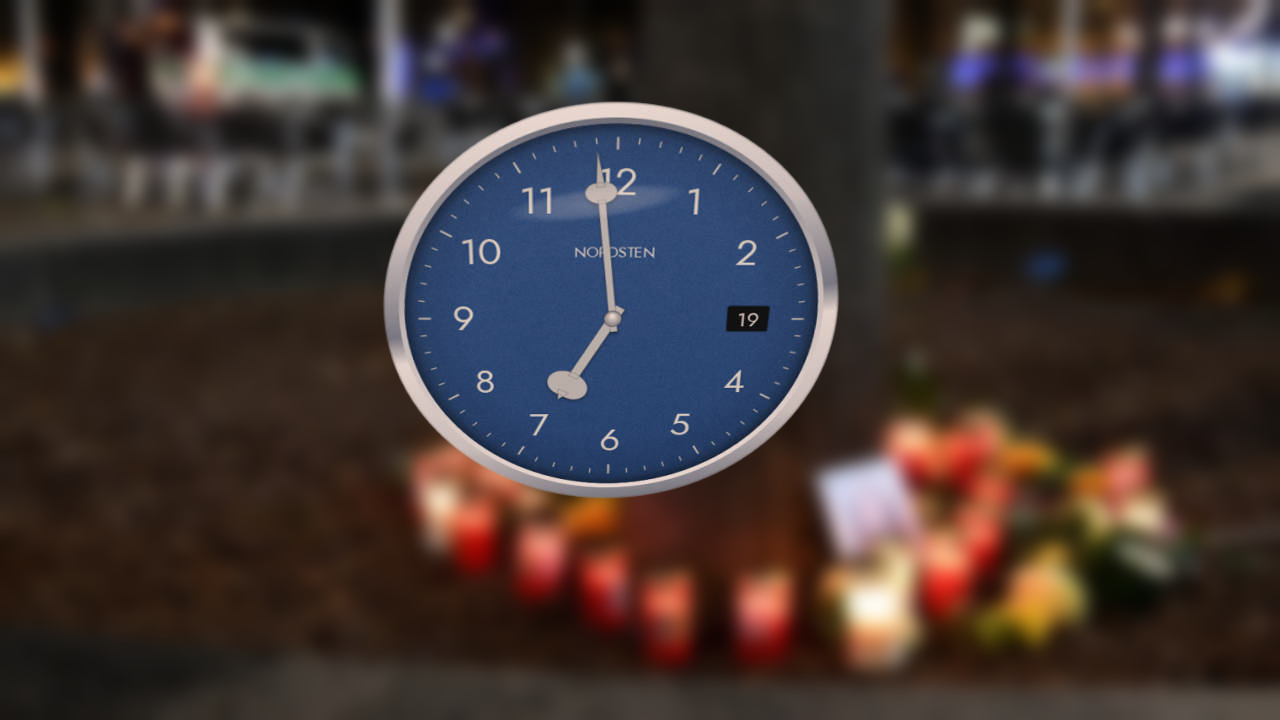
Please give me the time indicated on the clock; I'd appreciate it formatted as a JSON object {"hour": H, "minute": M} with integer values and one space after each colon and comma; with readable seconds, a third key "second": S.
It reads {"hour": 6, "minute": 59}
